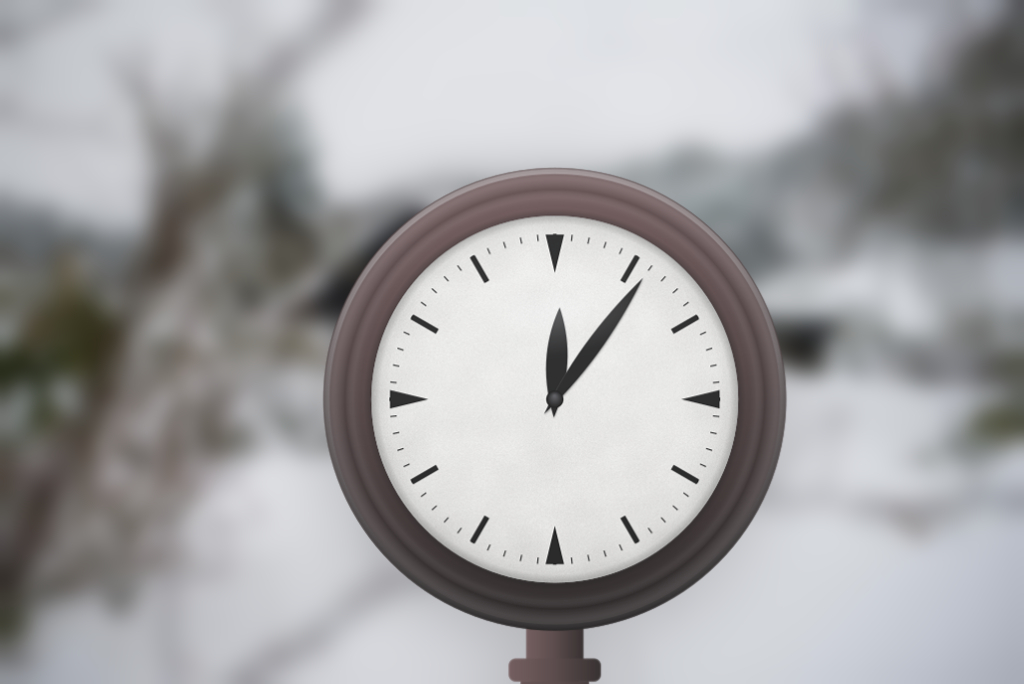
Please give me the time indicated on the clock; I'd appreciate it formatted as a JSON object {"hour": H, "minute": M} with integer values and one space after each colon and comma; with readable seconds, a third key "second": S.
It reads {"hour": 12, "minute": 6}
